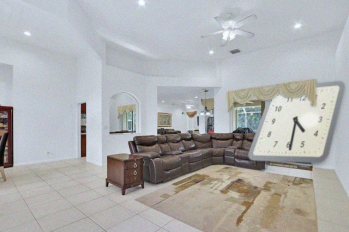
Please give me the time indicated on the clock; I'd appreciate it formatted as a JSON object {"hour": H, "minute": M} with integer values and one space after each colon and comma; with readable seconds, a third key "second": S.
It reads {"hour": 4, "minute": 29}
